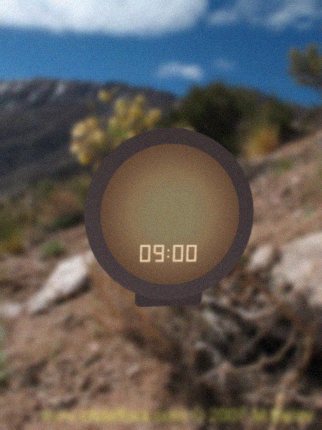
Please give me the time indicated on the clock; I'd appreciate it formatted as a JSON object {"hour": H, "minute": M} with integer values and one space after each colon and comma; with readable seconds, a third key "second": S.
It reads {"hour": 9, "minute": 0}
